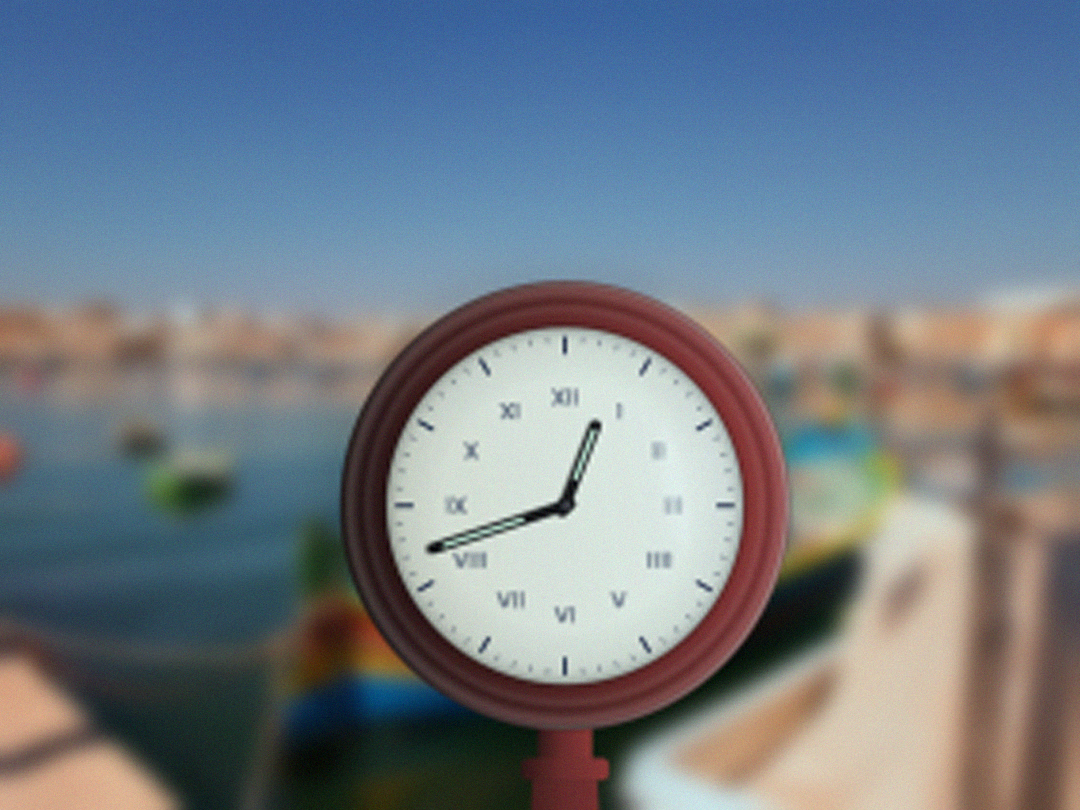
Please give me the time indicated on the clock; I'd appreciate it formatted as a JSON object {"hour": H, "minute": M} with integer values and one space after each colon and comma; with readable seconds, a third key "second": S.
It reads {"hour": 12, "minute": 42}
